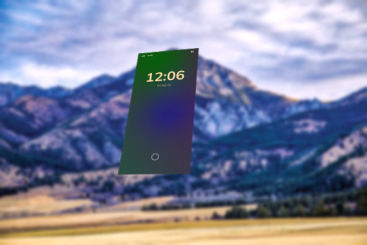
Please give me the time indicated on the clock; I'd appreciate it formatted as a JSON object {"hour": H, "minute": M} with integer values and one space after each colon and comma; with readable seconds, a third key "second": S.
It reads {"hour": 12, "minute": 6}
